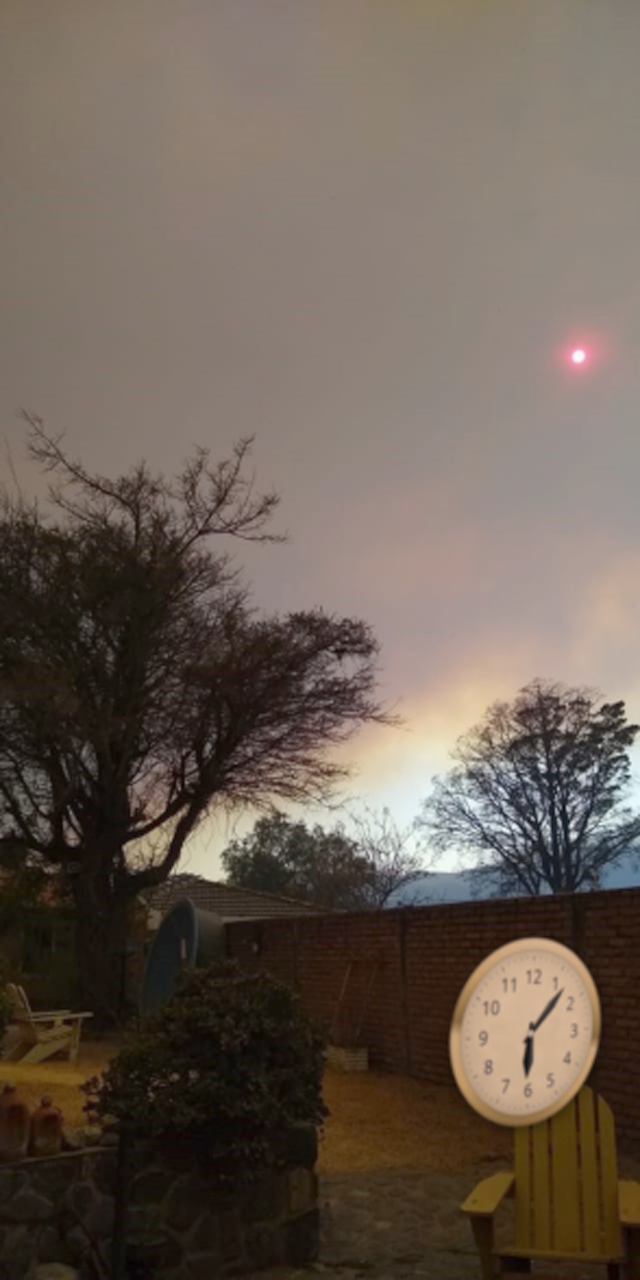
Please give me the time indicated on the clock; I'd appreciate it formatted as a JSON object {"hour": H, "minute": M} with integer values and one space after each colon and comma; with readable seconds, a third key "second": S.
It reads {"hour": 6, "minute": 7}
